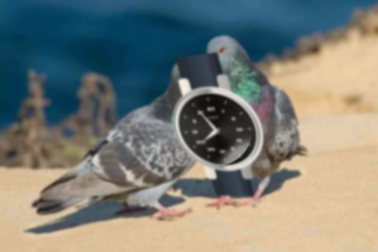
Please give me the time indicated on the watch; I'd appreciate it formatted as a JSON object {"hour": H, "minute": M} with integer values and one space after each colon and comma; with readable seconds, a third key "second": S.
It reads {"hour": 7, "minute": 55}
